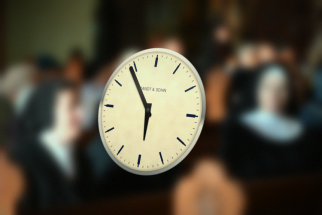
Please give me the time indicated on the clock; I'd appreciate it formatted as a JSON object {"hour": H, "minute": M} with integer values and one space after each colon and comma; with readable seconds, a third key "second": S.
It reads {"hour": 5, "minute": 54}
